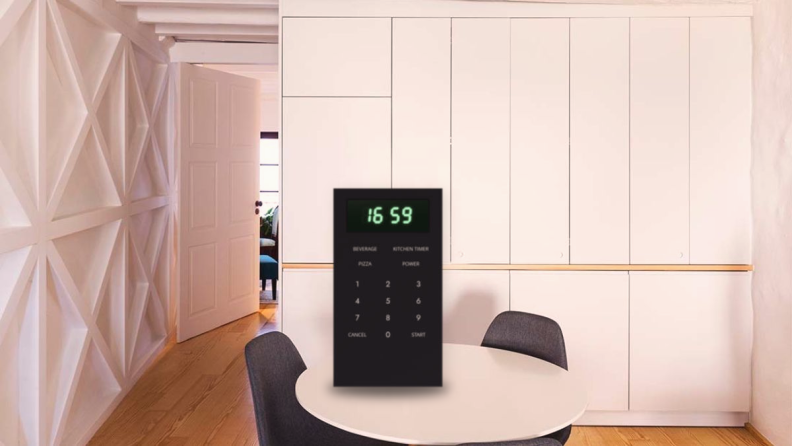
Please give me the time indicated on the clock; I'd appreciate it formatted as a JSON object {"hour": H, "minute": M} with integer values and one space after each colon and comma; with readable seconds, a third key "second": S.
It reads {"hour": 16, "minute": 59}
